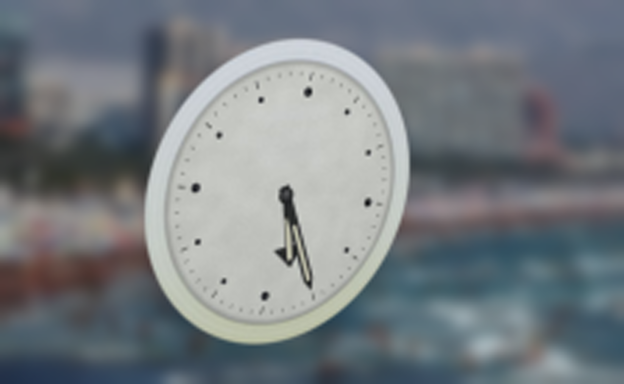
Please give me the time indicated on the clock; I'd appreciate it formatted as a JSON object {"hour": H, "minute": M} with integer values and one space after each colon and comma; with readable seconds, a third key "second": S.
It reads {"hour": 5, "minute": 25}
